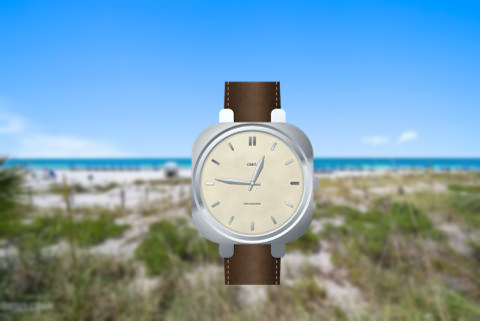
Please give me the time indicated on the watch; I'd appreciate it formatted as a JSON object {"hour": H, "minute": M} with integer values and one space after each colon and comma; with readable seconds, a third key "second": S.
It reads {"hour": 12, "minute": 46}
